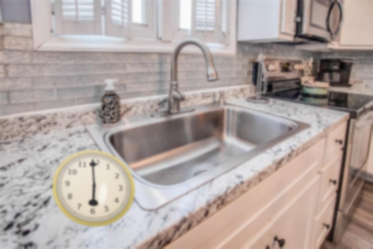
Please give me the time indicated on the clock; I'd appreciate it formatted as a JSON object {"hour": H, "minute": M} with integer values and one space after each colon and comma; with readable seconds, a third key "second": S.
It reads {"hour": 5, "minute": 59}
